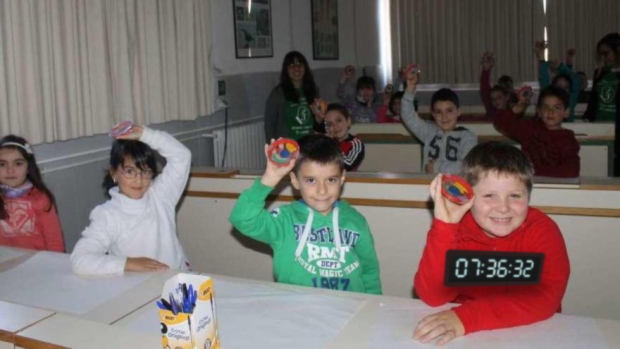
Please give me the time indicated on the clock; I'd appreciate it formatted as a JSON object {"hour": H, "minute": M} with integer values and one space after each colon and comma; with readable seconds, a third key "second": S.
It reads {"hour": 7, "minute": 36, "second": 32}
